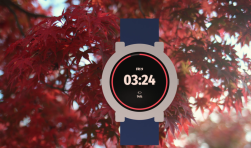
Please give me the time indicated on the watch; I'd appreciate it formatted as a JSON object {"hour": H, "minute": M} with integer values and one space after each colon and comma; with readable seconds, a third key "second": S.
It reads {"hour": 3, "minute": 24}
